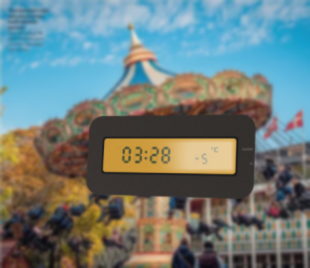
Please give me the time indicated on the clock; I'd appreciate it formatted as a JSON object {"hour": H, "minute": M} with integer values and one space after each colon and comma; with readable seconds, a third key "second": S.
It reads {"hour": 3, "minute": 28}
